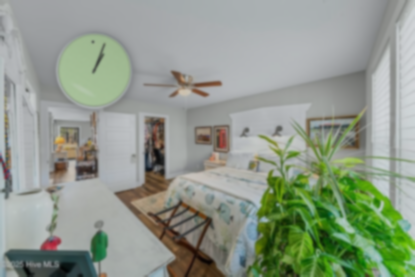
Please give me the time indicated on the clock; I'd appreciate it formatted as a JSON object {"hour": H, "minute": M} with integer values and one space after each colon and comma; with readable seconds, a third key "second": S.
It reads {"hour": 1, "minute": 4}
